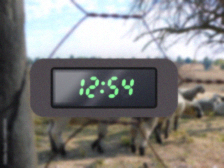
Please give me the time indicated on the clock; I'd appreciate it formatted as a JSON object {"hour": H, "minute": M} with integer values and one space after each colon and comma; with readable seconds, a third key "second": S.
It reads {"hour": 12, "minute": 54}
